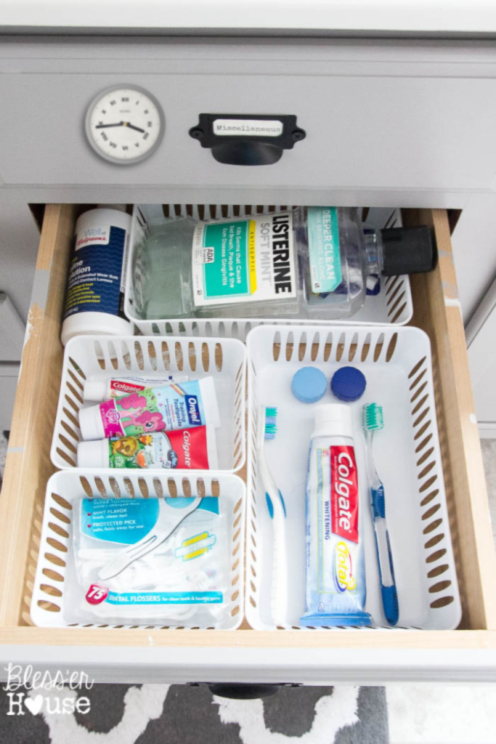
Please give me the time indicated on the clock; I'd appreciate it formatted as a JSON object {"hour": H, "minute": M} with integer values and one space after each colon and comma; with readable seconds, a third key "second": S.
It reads {"hour": 3, "minute": 44}
